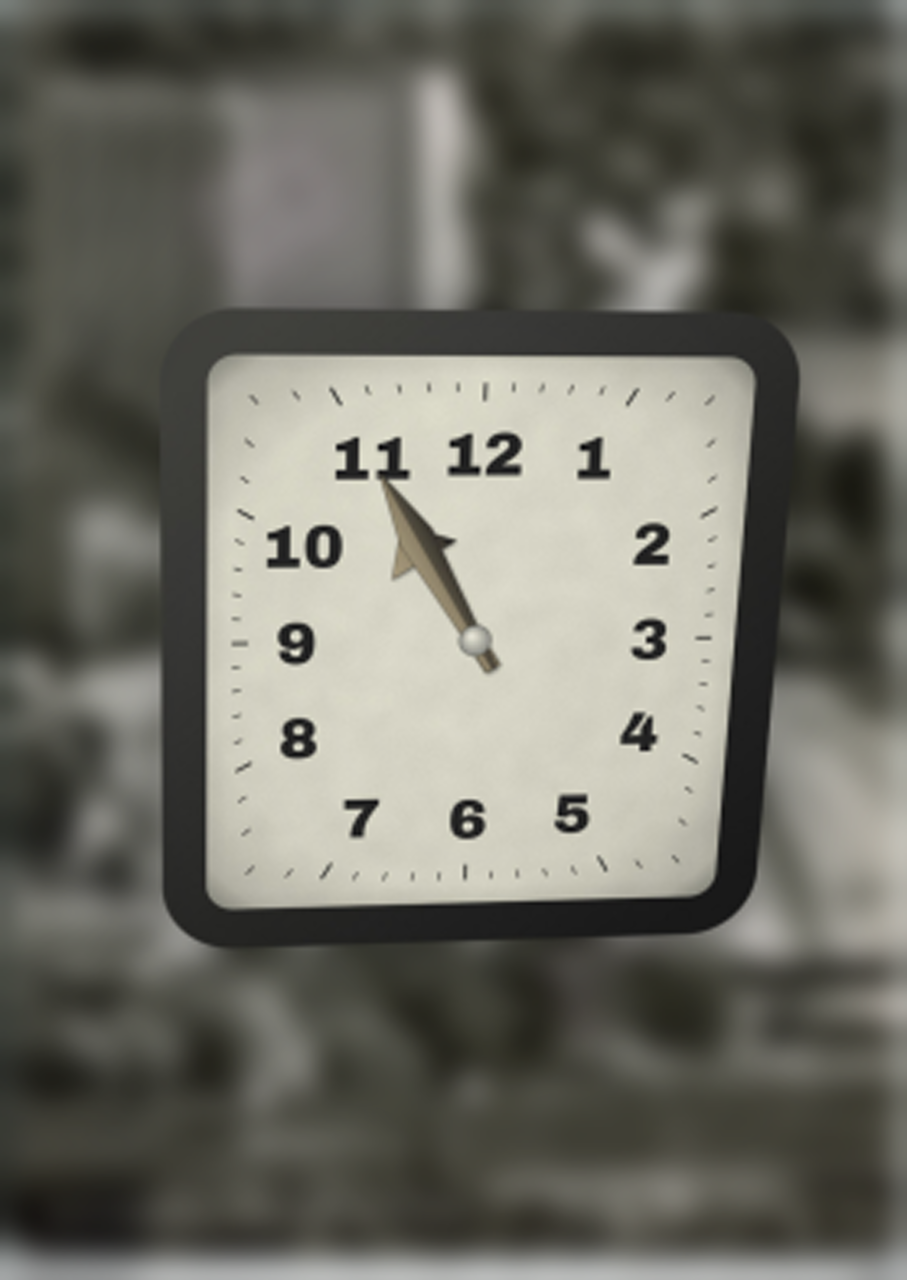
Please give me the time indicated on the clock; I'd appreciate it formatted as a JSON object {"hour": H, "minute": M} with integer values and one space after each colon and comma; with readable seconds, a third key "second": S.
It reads {"hour": 10, "minute": 55}
